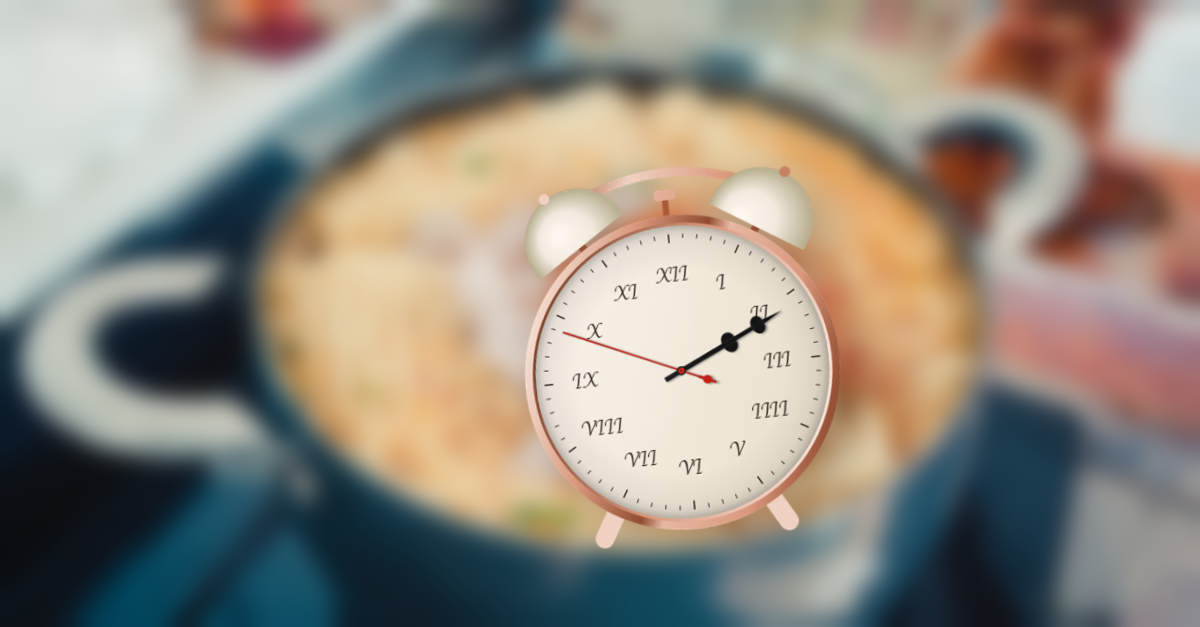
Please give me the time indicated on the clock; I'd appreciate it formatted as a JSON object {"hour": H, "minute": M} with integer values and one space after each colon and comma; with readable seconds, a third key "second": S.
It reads {"hour": 2, "minute": 10, "second": 49}
